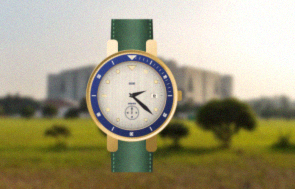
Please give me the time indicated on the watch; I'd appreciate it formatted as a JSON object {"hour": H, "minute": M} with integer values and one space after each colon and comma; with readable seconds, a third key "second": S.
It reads {"hour": 2, "minute": 22}
